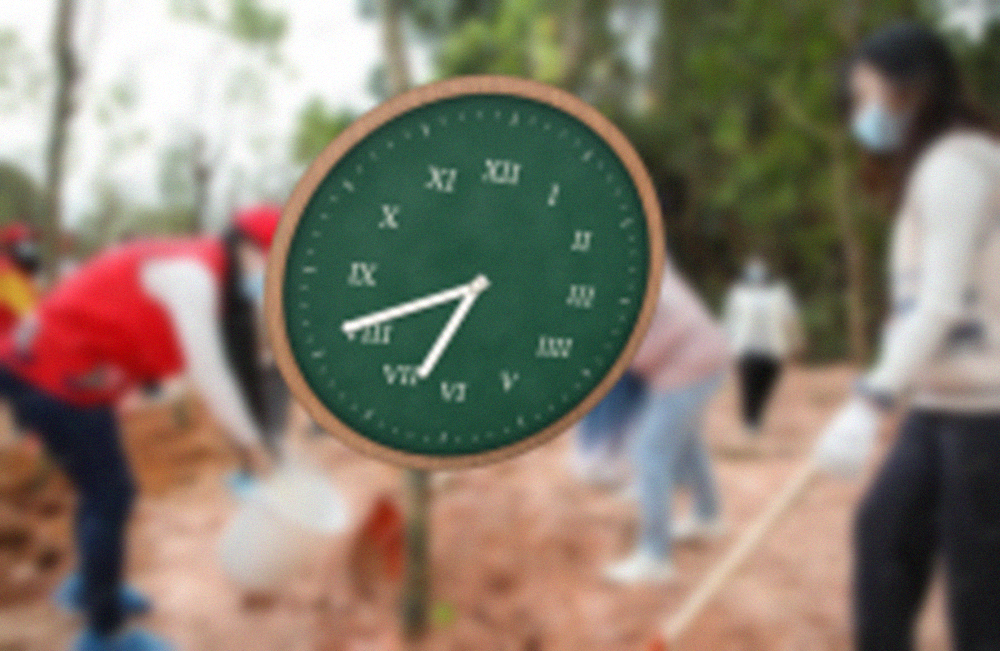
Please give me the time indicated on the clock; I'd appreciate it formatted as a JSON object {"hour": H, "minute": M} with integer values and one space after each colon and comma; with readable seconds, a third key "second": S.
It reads {"hour": 6, "minute": 41}
